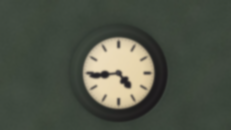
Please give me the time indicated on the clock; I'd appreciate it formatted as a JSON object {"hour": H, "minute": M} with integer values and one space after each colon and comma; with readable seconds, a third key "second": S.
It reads {"hour": 4, "minute": 44}
